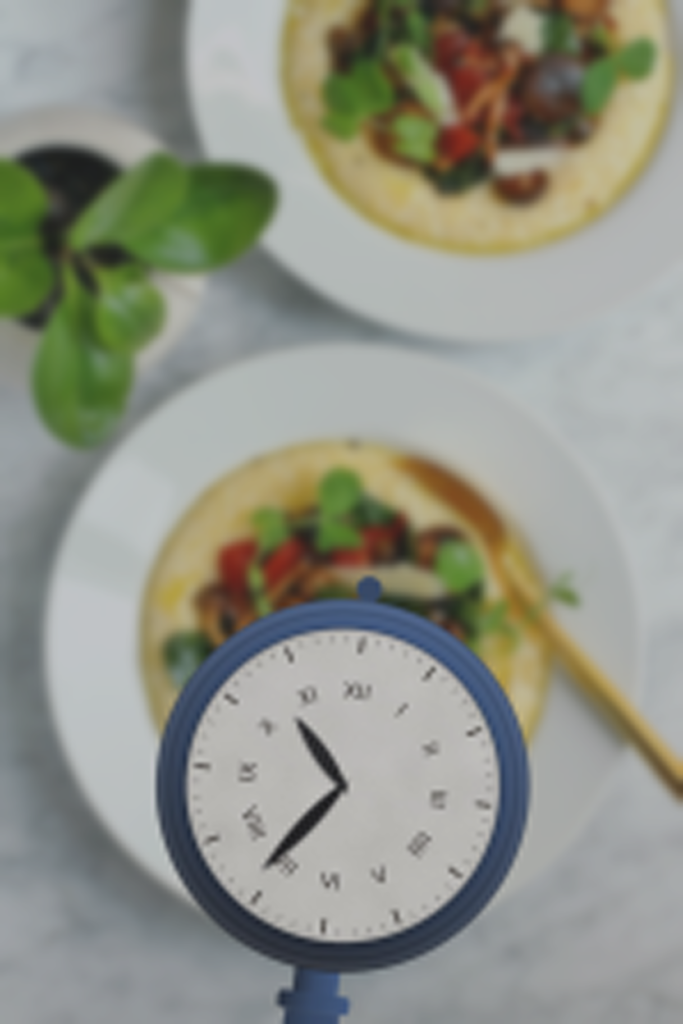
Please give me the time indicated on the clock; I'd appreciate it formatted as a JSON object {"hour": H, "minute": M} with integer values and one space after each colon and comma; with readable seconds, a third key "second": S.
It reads {"hour": 10, "minute": 36}
